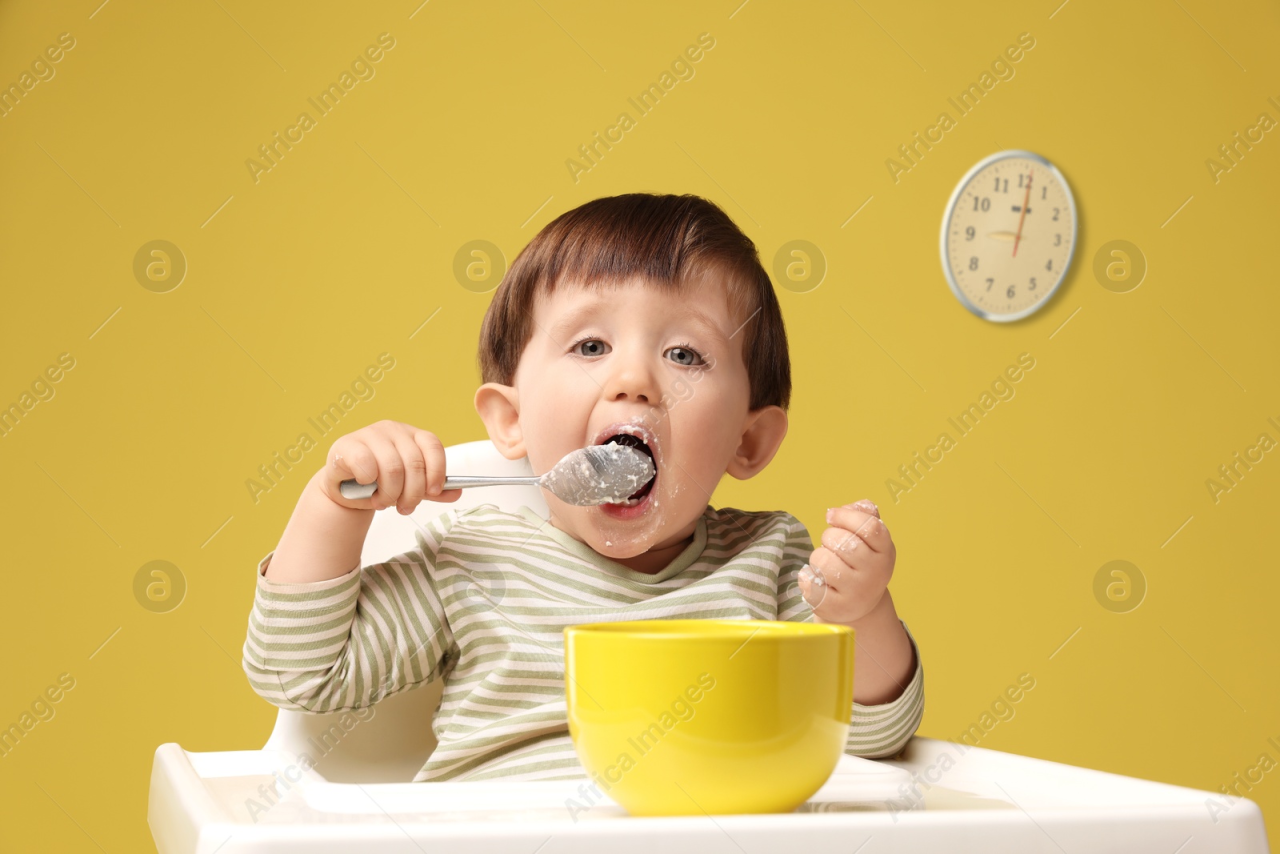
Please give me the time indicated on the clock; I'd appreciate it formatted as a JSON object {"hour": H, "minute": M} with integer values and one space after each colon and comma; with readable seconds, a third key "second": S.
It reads {"hour": 9, "minute": 1, "second": 1}
